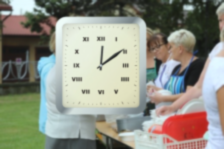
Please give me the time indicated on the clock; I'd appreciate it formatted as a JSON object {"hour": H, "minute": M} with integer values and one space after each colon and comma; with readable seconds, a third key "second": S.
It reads {"hour": 12, "minute": 9}
